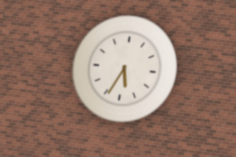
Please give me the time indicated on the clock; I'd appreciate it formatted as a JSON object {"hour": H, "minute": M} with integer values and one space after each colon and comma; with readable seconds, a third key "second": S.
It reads {"hour": 5, "minute": 34}
